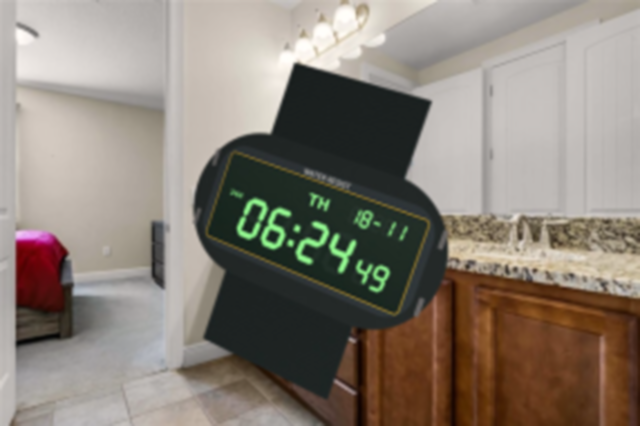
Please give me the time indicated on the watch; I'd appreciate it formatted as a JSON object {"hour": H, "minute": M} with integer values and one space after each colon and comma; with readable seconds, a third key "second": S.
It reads {"hour": 6, "minute": 24, "second": 49}
